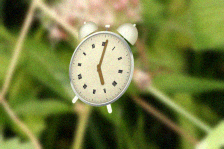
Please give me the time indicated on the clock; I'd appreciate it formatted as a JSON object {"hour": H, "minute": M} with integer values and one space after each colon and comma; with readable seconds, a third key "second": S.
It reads {"hour": 5, "minute": 1}
